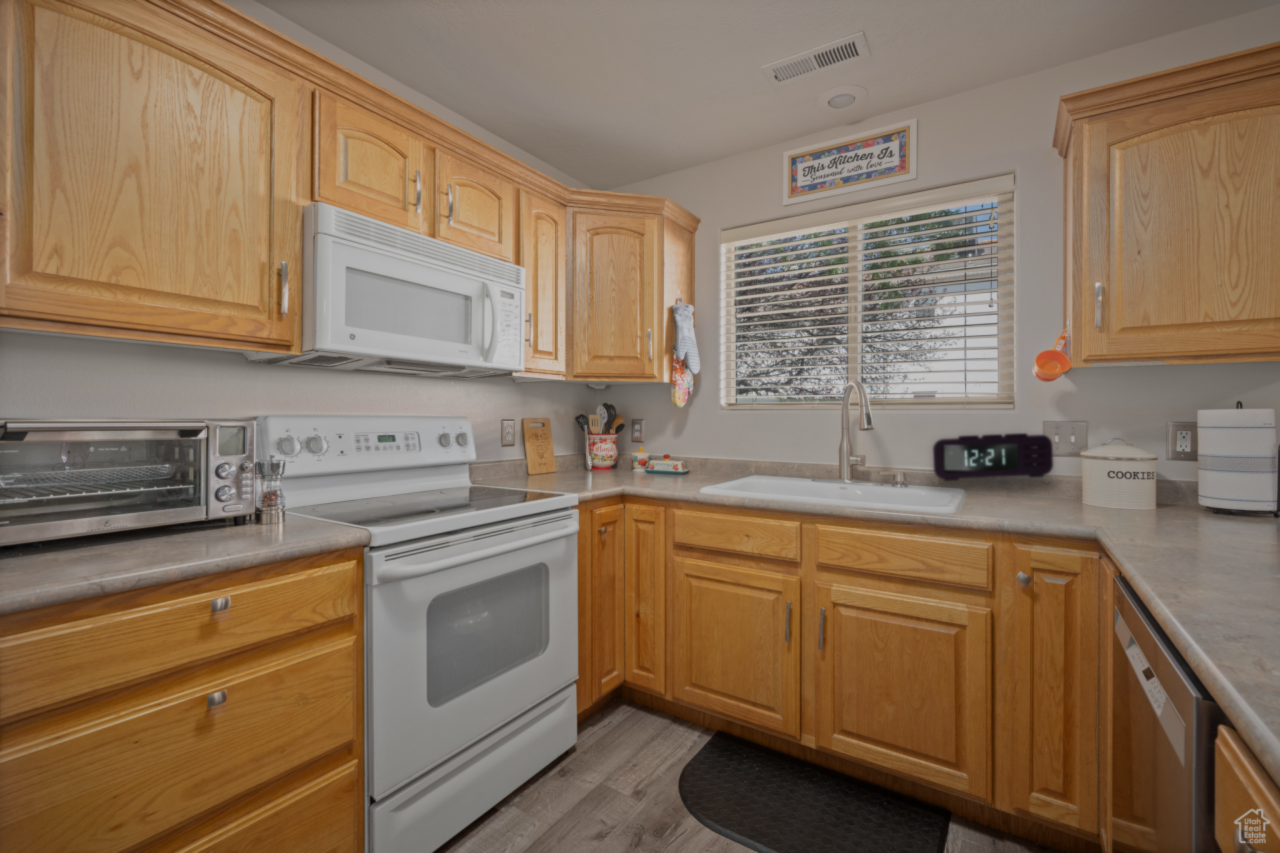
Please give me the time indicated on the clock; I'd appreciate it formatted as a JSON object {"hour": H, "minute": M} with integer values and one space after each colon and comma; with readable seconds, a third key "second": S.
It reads {"hour": 12, "minute": 21}
